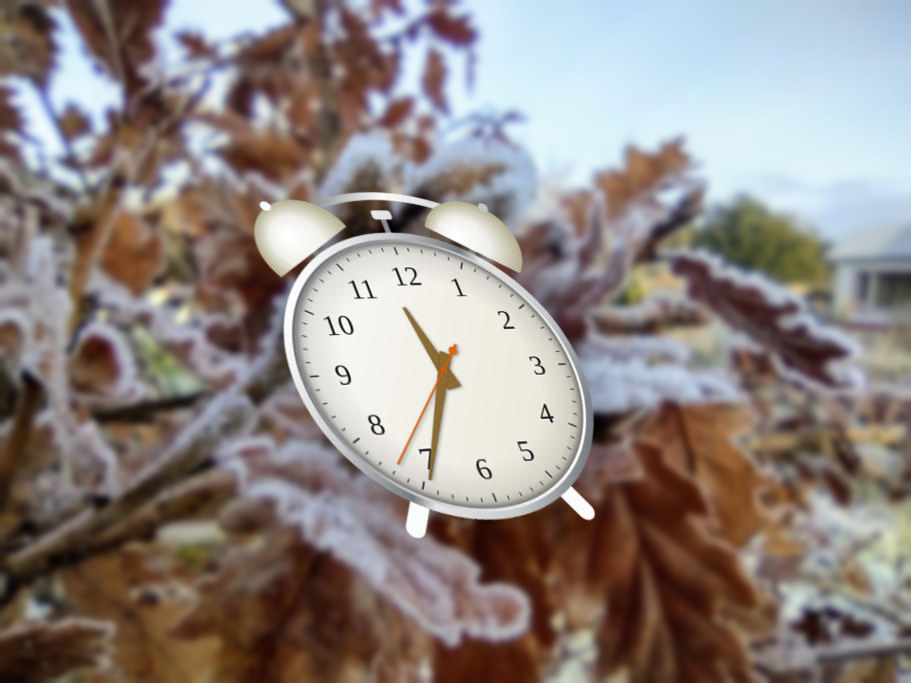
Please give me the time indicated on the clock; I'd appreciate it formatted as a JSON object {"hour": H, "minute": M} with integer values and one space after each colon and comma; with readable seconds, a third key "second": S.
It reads {"hour": 11, "minute": 34, "second": 37}
